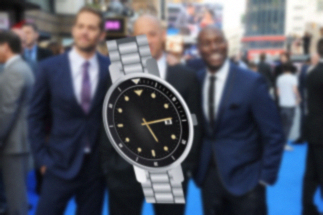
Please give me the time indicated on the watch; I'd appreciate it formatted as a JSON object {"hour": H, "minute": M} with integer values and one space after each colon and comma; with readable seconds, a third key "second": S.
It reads {"hour": 5, "minute": 14}
